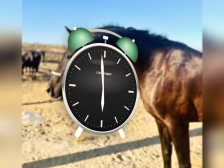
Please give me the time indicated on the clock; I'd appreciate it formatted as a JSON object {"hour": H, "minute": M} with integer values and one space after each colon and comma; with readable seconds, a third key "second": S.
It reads {"hour": 5, "minute": 59}
